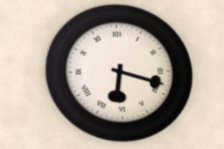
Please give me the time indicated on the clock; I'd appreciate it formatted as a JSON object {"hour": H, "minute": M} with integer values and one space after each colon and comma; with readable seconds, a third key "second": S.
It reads {"hour": 6, "minute": 18}
